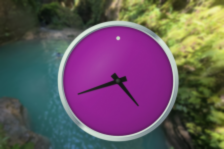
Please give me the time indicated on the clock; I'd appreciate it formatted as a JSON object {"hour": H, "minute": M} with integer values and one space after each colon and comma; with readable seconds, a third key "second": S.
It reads {"hour": 4, "minute": 42}
